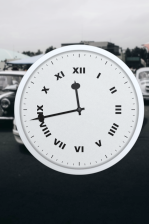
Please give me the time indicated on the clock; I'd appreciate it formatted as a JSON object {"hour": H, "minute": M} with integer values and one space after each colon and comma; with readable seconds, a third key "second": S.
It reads {"hour": 11, "minute": 43}
